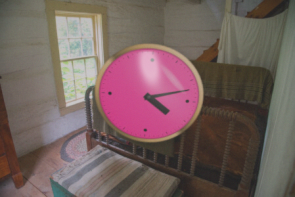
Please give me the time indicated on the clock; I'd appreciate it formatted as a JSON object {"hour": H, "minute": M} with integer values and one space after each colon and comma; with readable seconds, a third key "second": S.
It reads {"hour": 4, "minute": 12}
